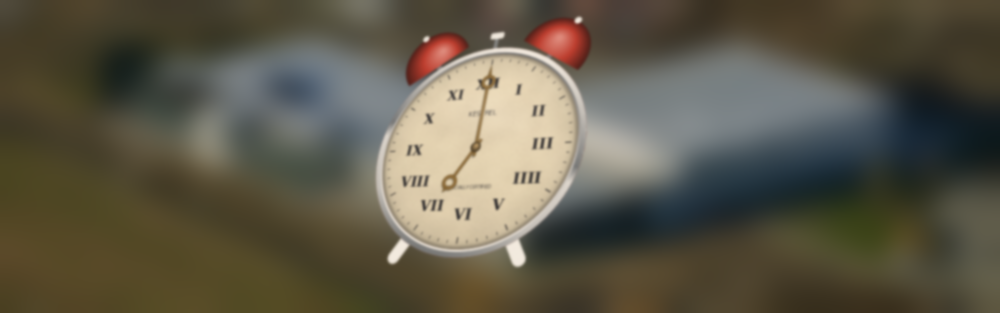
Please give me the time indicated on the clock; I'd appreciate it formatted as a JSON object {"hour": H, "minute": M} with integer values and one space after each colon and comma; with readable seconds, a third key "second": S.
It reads {"hour": 7, "minute": 0}
